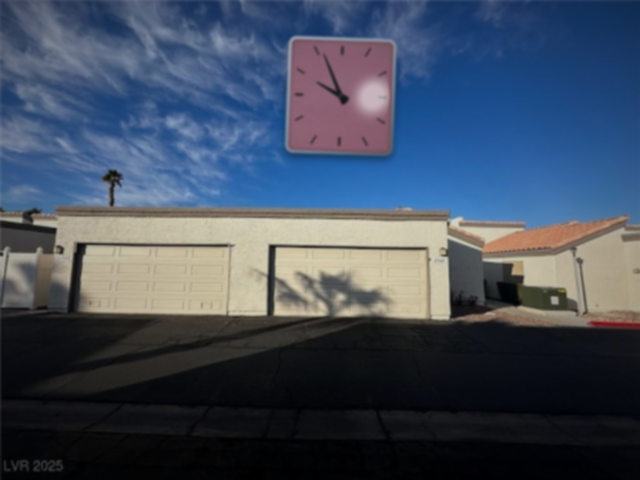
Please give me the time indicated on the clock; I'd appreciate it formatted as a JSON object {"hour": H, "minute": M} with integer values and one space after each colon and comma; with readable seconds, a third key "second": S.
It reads {"hour": 9, "minute": 56}
